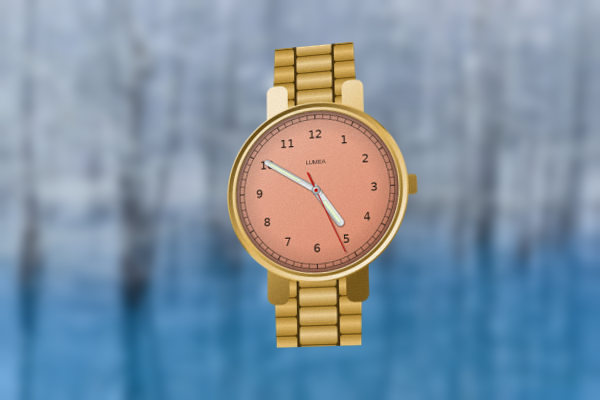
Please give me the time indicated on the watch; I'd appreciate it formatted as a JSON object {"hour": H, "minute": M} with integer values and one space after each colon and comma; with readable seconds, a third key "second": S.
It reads {"hour": 4, "minute": 50, "second": 26}
